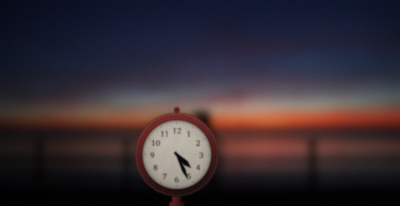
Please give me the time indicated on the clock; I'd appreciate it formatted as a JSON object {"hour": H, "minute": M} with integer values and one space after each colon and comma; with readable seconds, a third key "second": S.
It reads {"hour": 4, "minute": 26}
